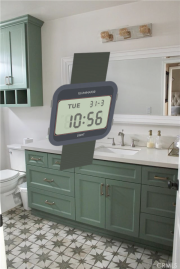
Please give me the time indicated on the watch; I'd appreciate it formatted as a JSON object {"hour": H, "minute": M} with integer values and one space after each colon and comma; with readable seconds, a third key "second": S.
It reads {"hour": 10, "minute": 56}
